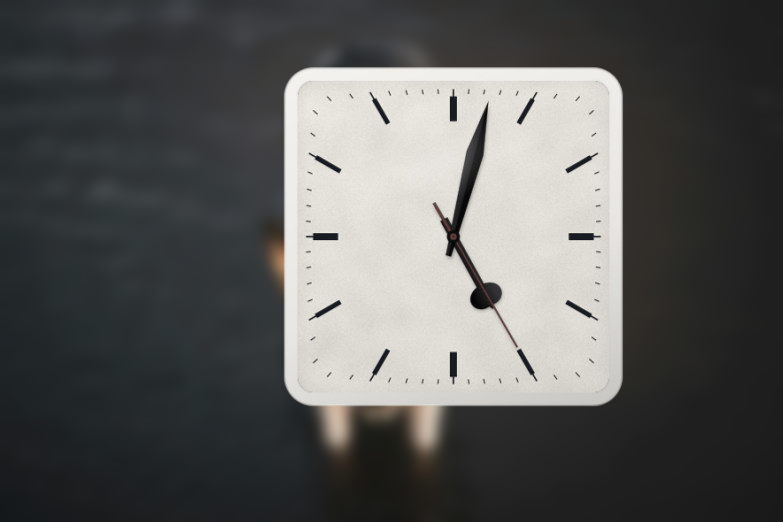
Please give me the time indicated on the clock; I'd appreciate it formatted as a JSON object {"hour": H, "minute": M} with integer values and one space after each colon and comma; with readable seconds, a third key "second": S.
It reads {"hour": 5, "minute": 2, "second": 25}
